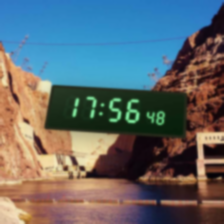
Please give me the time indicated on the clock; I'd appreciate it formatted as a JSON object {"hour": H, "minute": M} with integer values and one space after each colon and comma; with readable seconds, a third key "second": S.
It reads {"hour": 17, "minute": 56, "second": 48}
